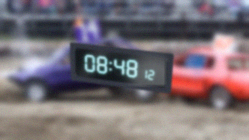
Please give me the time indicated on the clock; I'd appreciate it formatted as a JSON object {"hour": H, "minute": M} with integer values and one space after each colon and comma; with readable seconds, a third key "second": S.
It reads {"hour": 8, "minute": 48}
